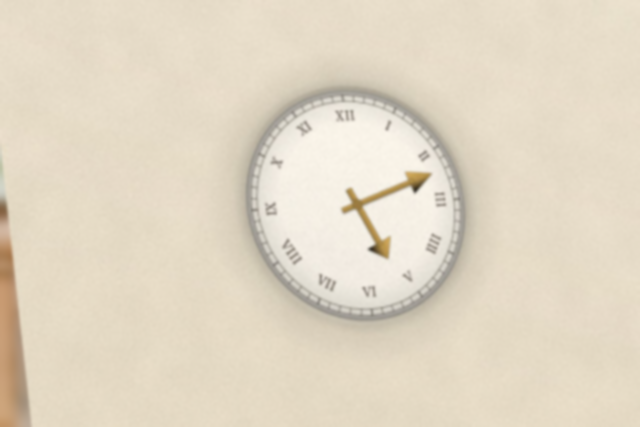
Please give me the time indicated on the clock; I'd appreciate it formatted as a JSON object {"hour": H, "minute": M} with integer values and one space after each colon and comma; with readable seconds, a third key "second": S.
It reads {"hour": 5, "minute": 12}
